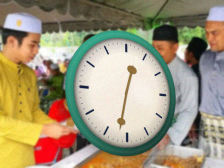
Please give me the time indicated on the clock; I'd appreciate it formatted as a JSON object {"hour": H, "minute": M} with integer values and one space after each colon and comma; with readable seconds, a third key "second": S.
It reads {"hour": 12, "minute": 32}
